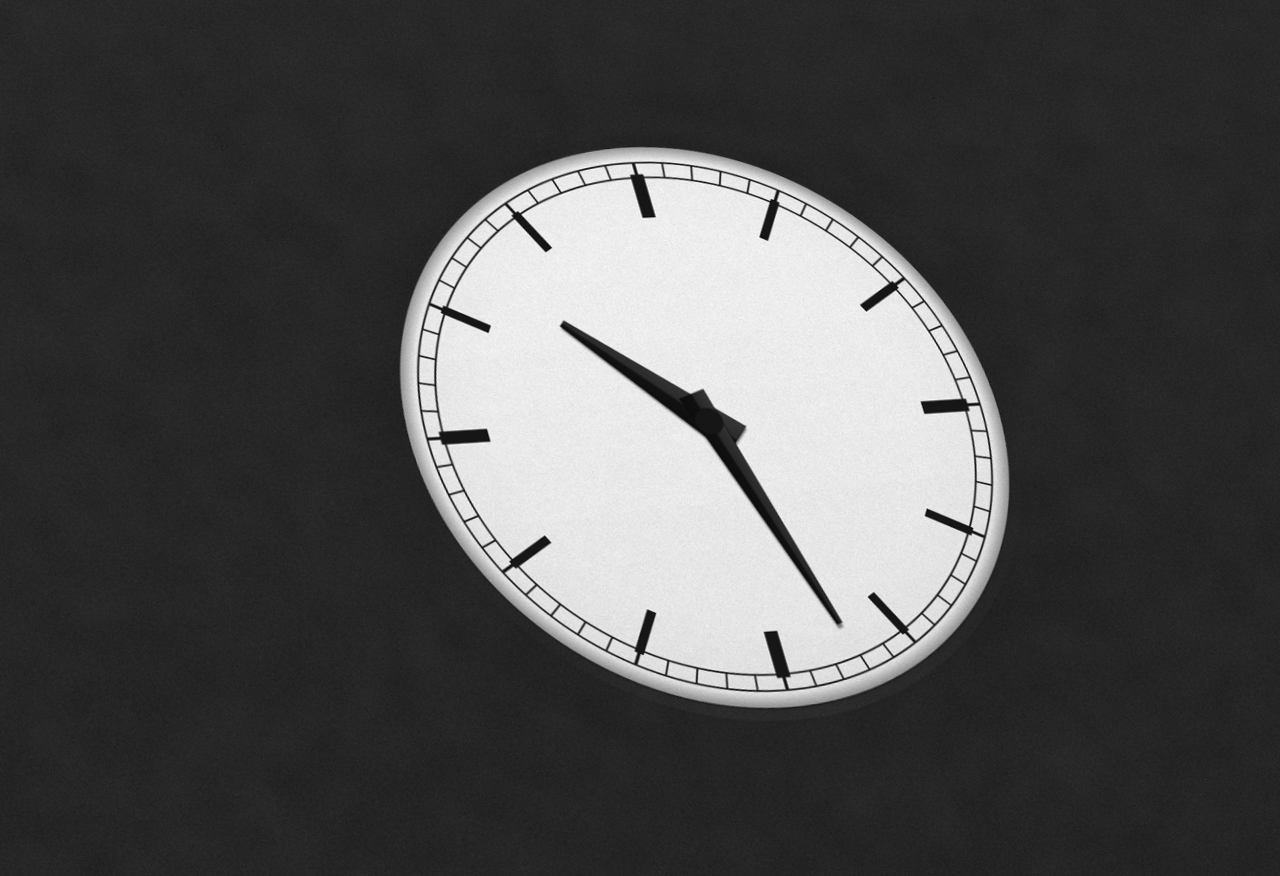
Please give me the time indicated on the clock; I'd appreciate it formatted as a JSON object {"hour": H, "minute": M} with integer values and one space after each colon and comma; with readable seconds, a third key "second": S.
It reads {"hour": 10, "minute": 27}
